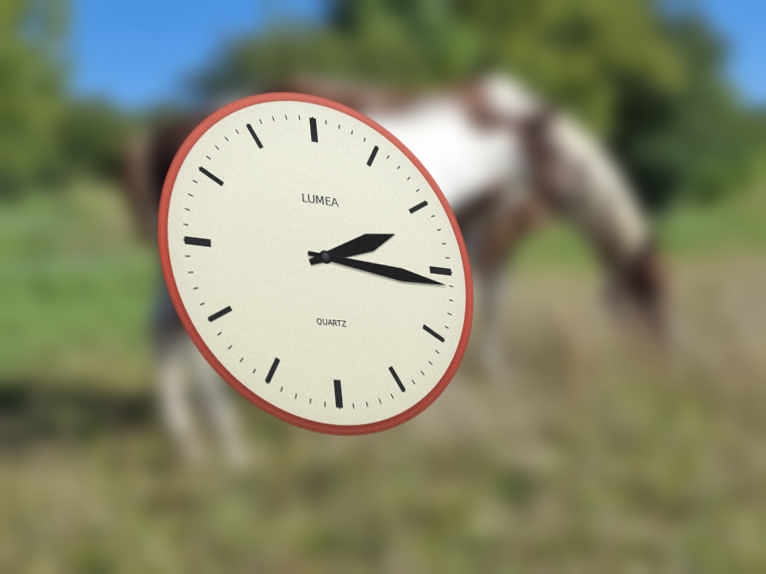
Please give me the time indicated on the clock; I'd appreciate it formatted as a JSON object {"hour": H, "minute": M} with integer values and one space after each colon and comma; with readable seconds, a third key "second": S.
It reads {"hour": 2, "minute": 16}
